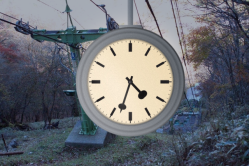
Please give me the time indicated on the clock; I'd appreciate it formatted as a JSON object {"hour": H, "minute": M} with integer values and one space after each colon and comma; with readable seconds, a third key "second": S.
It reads {"hour": 4, "minute": 33}
